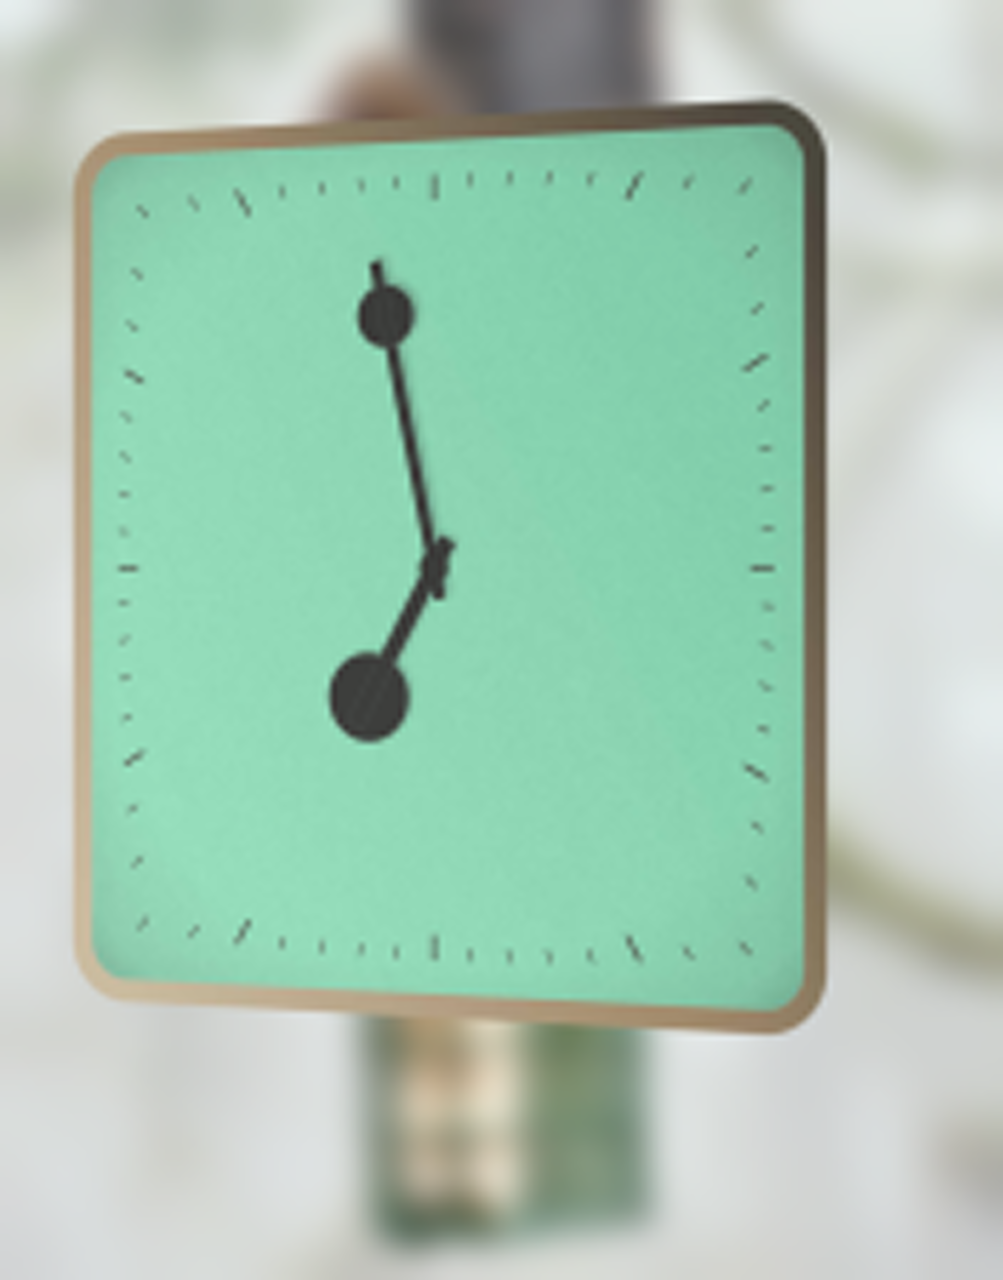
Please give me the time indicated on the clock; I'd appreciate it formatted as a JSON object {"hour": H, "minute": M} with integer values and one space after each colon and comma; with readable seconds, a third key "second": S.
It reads {"hour": 6, "minute": 58}
